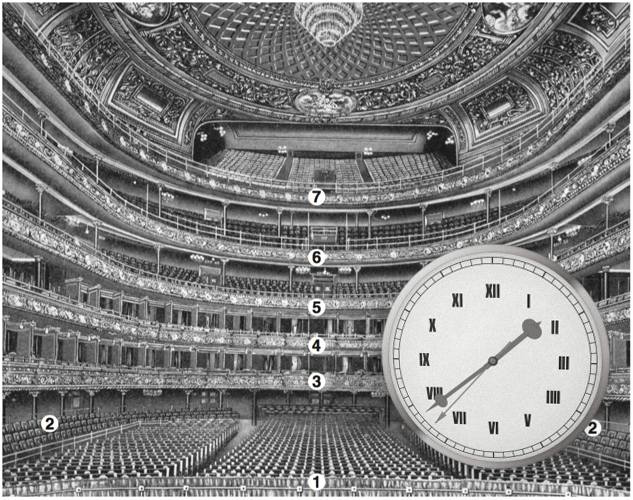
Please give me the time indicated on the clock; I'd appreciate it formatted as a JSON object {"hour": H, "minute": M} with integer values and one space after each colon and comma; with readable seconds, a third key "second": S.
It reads {"hour": 1, "minute": 38, "second": 37}
